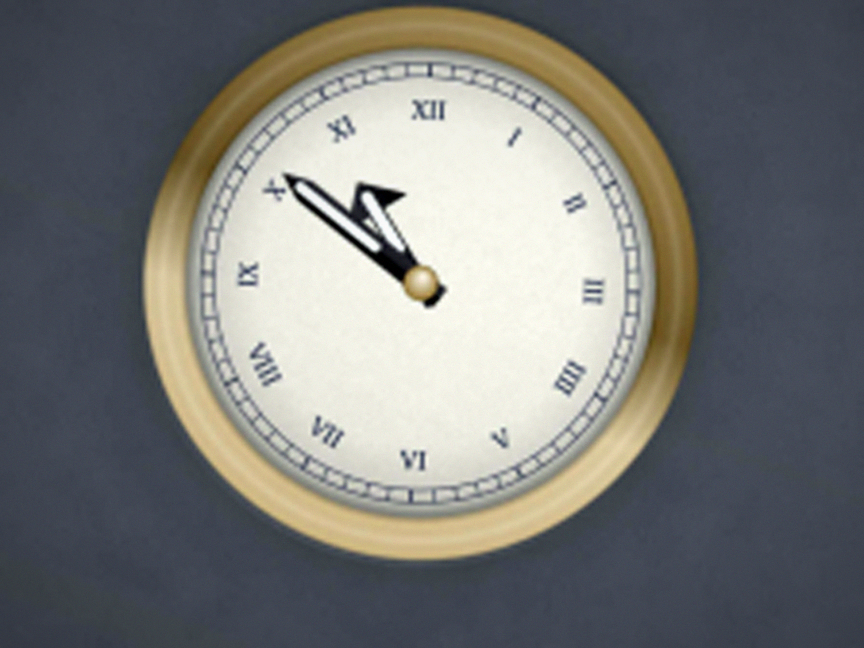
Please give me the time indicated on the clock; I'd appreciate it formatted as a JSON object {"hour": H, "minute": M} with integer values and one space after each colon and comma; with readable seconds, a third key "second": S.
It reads {"hour": 10, "minute": 51}
